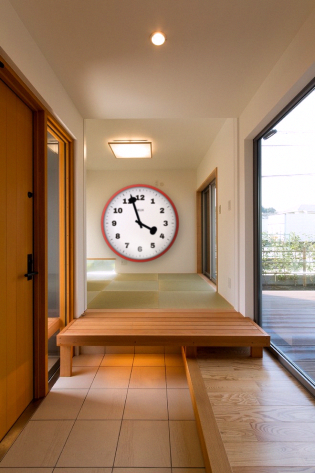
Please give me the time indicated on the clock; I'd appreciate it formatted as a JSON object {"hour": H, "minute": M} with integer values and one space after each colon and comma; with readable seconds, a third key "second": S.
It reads {"hour": 3, "minute": 57}
